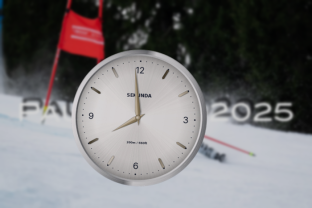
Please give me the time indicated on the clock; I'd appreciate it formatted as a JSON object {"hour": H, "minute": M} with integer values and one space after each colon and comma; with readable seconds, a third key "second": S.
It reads {"hour": 7, "minute": 59}
